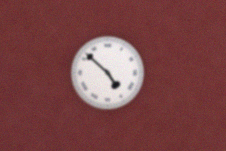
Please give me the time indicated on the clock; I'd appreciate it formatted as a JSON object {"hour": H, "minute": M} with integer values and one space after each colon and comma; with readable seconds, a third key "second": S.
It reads {"hour": 4, "minute": 52}
